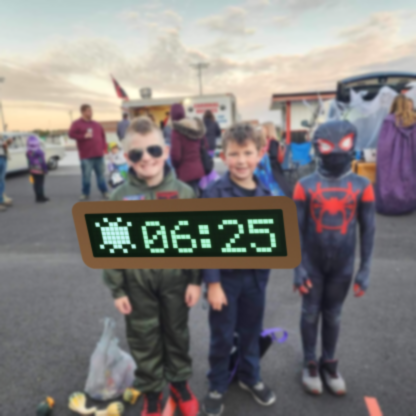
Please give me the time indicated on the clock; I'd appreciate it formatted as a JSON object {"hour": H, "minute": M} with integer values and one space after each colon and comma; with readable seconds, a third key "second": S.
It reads {"hour": 6, "minute": 25}
